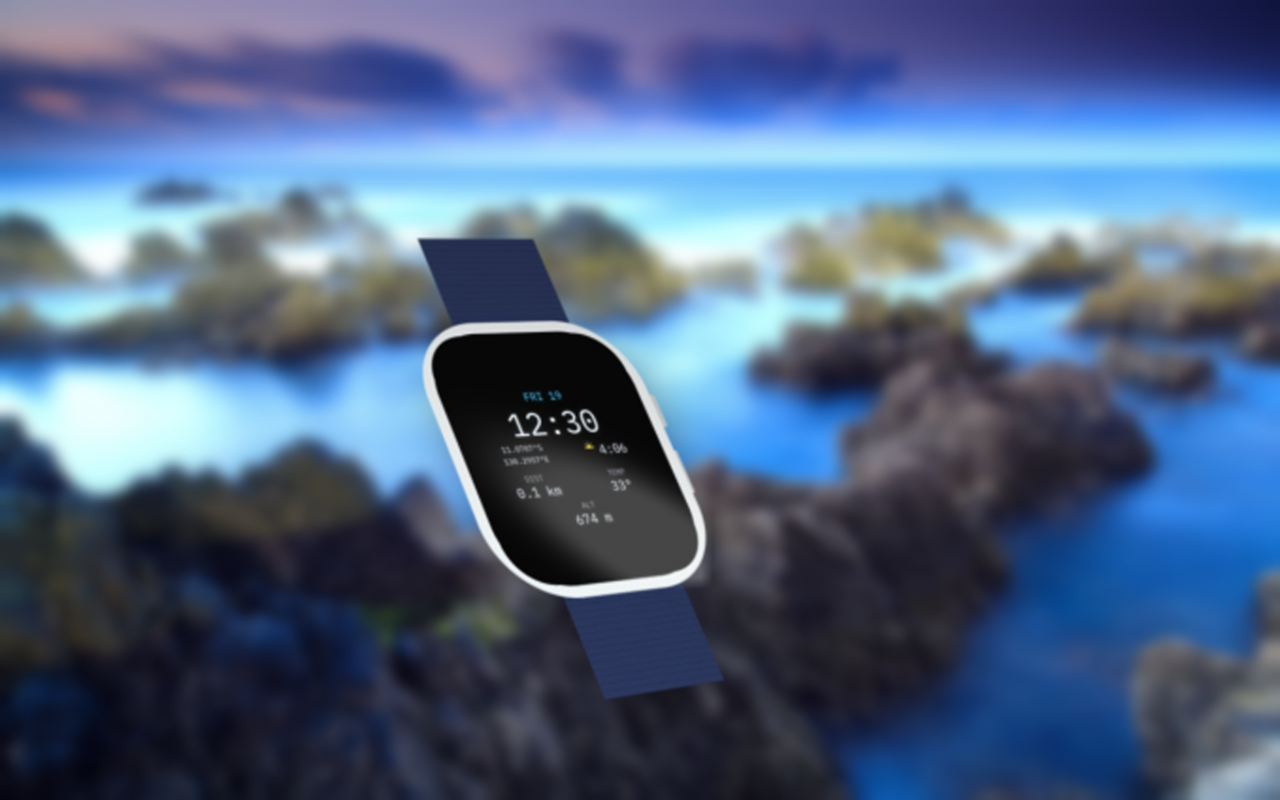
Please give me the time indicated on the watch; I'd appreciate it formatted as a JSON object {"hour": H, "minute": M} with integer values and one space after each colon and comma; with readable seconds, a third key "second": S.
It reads {"hour": 12, "minute": 30}
